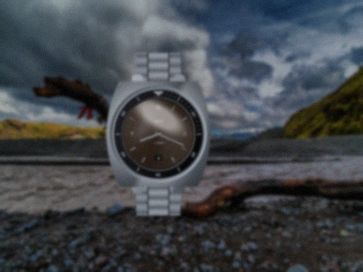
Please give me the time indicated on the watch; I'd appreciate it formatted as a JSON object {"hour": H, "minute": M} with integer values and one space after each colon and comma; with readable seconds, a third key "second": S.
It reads {"hour": 8, "minute": 19}
